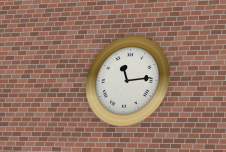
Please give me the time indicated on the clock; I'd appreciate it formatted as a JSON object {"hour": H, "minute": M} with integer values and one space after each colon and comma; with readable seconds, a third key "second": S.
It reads {"hour": 11, "minute": 14}
